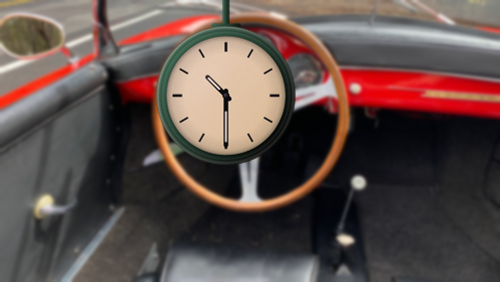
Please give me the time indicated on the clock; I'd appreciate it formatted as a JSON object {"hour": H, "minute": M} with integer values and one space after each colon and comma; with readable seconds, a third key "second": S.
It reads {"hour": 10, "minute": 30}
